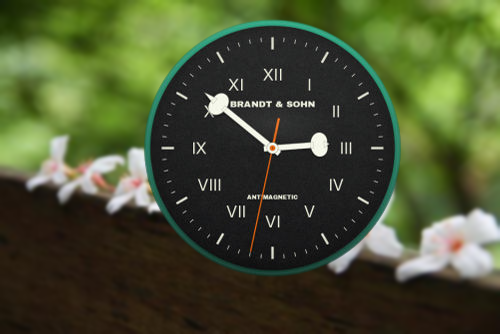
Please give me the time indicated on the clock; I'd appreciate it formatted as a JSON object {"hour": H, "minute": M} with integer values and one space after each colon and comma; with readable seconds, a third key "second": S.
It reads {"hour": 2, "minute": 51, "second": 32}
